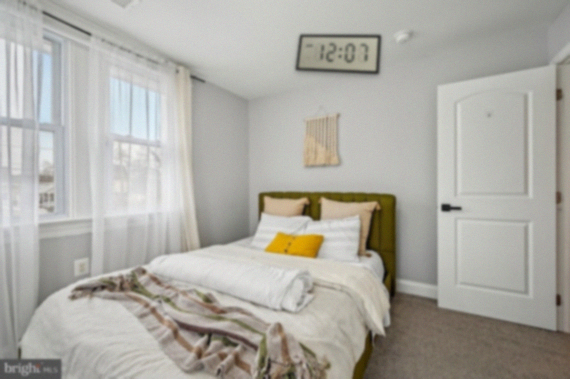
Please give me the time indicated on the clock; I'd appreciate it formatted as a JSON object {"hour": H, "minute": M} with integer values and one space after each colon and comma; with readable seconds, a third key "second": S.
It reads {"hour": 12, "minute": 7}
